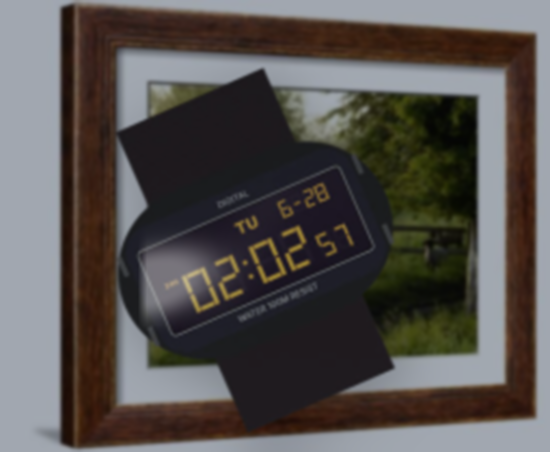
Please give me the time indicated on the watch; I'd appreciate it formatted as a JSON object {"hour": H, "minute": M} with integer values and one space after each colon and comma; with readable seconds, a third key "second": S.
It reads {"hour": 2, "minute": 2, "second": 57}
